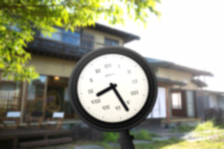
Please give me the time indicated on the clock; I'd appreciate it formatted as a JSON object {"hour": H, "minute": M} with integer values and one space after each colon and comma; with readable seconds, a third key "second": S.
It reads {"hour": 8, "minute": 27}
